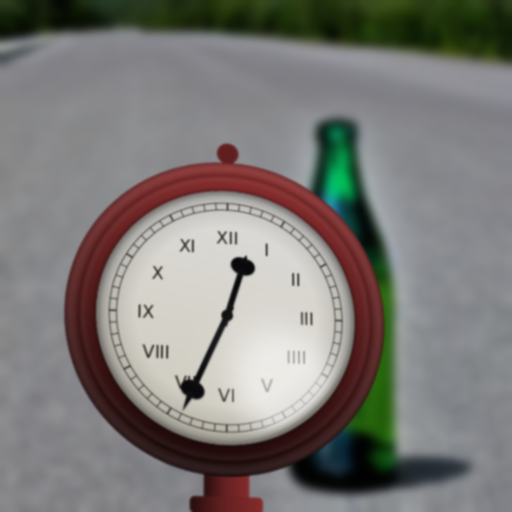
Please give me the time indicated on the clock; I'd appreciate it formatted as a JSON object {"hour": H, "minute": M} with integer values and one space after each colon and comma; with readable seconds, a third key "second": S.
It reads {"hour": 12, "minute": 34}
